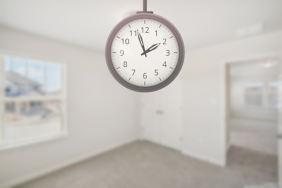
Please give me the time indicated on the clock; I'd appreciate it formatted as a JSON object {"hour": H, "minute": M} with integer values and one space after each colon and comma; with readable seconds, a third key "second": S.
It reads {"hour": 1, "minute": 57}
